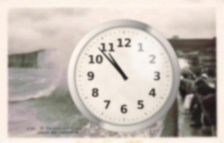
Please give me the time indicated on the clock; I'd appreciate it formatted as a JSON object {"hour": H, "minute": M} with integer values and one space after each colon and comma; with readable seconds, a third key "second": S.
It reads {"hour": 10, "minute": 53}
